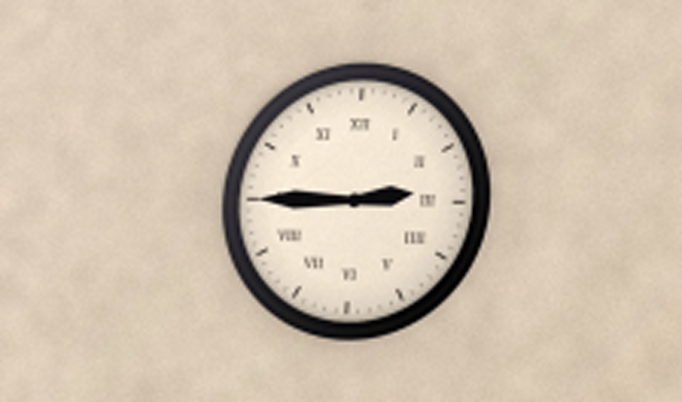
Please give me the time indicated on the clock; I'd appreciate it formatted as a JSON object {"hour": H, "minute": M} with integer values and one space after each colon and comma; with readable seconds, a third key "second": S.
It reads {"hour": 2, "minute": 45}
